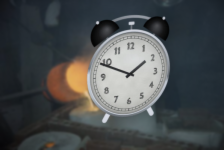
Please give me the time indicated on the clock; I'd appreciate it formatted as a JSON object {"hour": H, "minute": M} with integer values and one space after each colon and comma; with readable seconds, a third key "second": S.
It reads {"hour": 1, "minute": 49}
